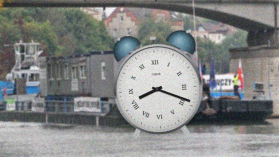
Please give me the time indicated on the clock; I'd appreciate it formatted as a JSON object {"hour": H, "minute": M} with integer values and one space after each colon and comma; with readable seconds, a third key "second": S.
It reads {"hour": 8, "minute": 19}
